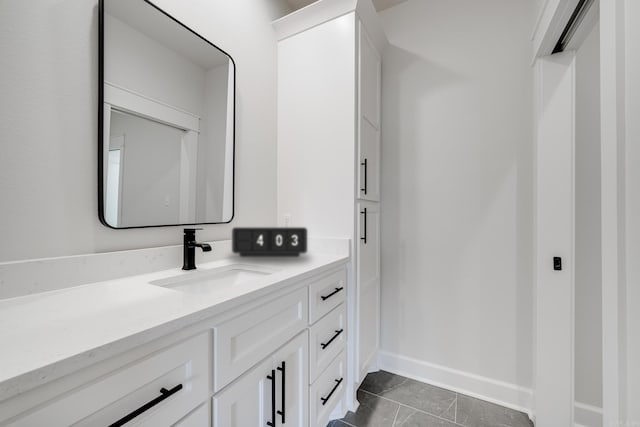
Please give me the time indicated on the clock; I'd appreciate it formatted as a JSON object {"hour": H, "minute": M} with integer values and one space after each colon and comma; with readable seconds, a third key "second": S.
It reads {"hour": 4, "minute": 3}
